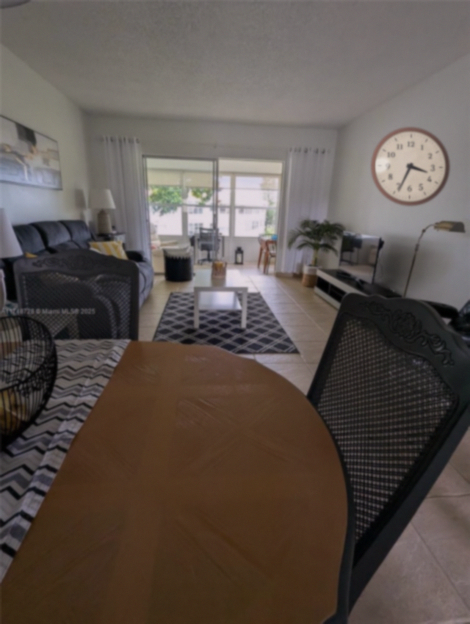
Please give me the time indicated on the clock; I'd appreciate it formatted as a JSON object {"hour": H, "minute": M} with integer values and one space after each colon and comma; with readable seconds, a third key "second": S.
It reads {"hour": 3, "minute": 34}
